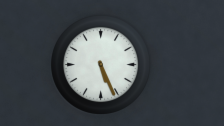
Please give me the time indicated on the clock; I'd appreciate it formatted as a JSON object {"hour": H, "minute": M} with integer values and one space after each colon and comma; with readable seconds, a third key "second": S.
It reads {"hour": 5, "minute": 26}
